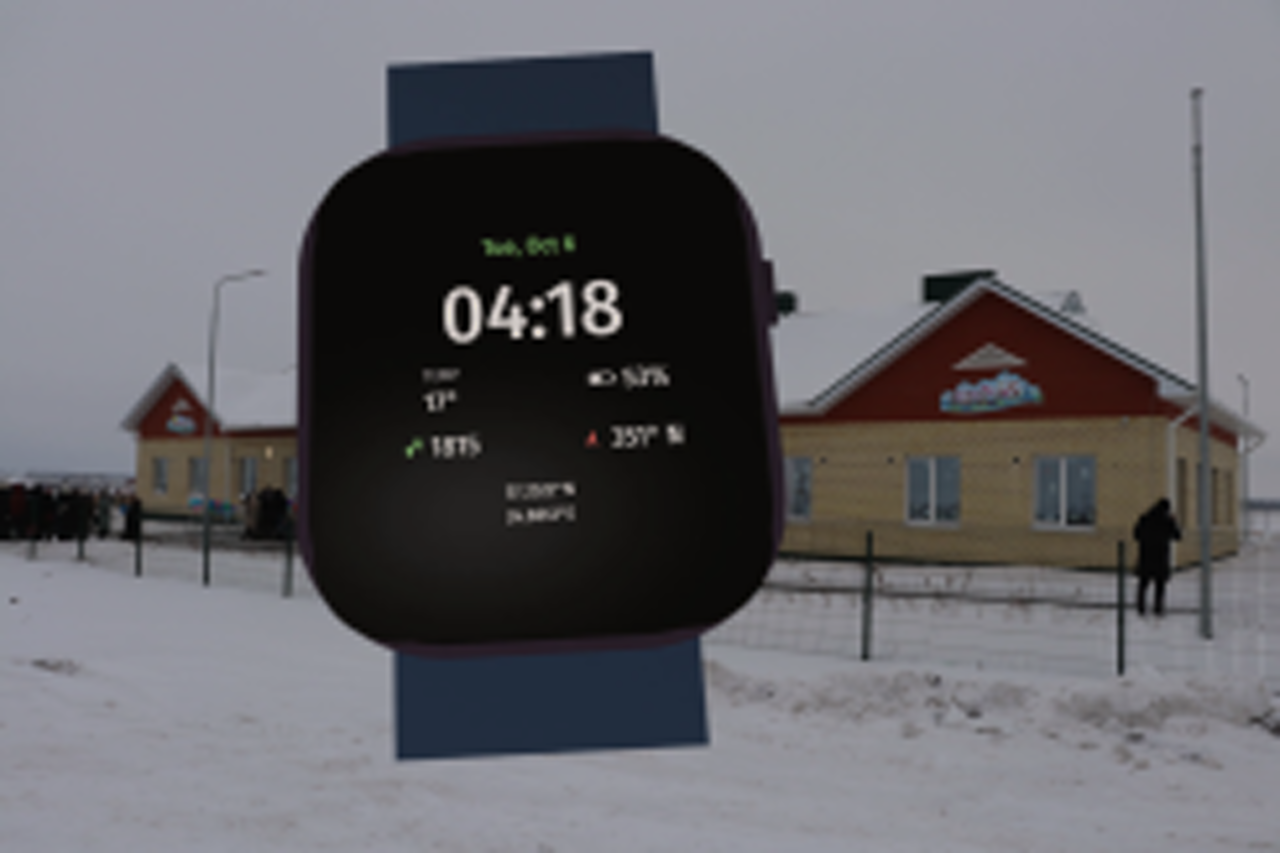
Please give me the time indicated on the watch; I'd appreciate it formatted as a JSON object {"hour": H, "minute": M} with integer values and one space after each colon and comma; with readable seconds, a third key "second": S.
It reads {"hour": 4, "minute": 18}
